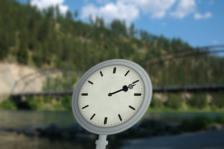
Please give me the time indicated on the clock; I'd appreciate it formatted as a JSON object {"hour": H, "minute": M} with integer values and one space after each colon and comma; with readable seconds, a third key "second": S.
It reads {"hour": 2, "minute": 11}
